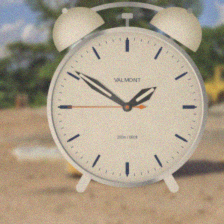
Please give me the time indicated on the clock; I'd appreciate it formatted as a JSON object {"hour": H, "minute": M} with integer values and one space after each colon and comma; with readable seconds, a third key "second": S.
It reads {"hour": 1, "minute": 50, "second": 45}
